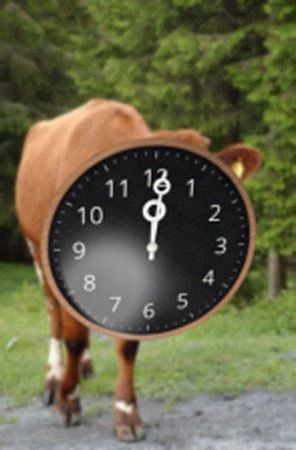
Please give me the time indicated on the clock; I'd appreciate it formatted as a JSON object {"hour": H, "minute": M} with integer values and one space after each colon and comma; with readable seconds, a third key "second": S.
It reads {"hour": 12, "minute": 1}
